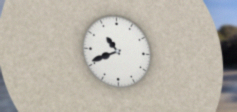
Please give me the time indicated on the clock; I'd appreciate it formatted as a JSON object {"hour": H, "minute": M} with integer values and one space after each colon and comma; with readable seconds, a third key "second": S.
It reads {"hour": 10, "minute": 41}
